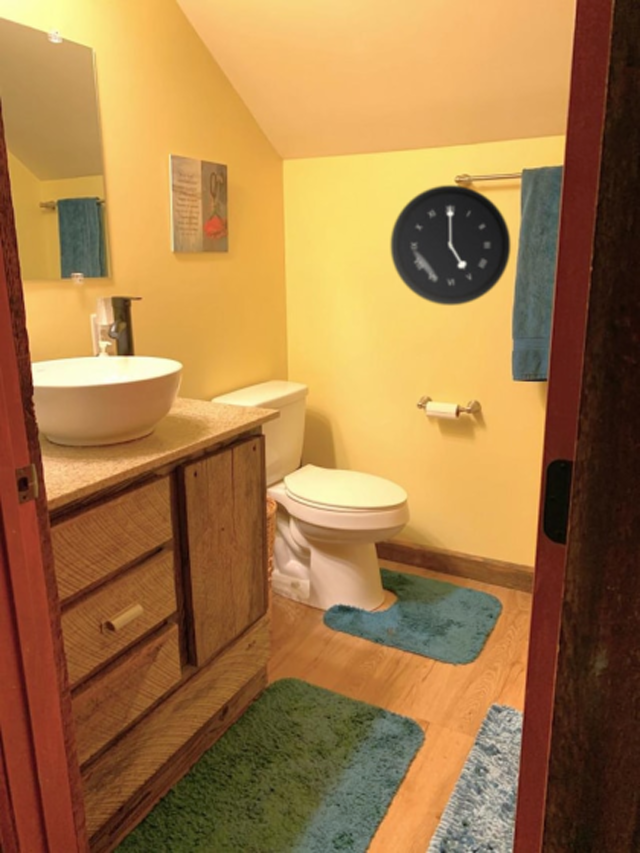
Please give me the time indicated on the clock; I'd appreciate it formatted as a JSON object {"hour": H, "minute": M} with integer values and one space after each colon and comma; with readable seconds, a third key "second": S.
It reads {"hour": 5, "minute": 0}
